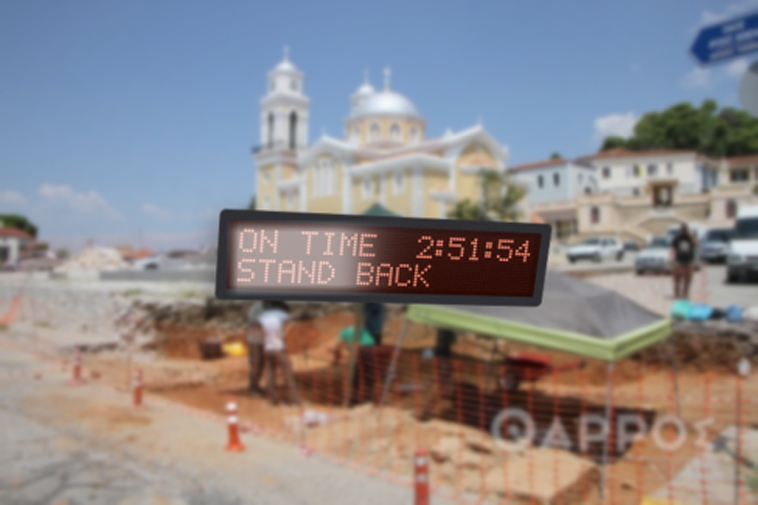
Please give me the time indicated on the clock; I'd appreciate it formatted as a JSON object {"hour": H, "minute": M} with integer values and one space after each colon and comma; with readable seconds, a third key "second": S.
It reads {"hour": 2, "minute": 51, "second": 54}
